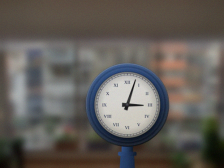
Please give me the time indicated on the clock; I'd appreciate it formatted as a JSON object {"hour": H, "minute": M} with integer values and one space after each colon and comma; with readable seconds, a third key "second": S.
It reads {"hour": 3, "minute": 3}
